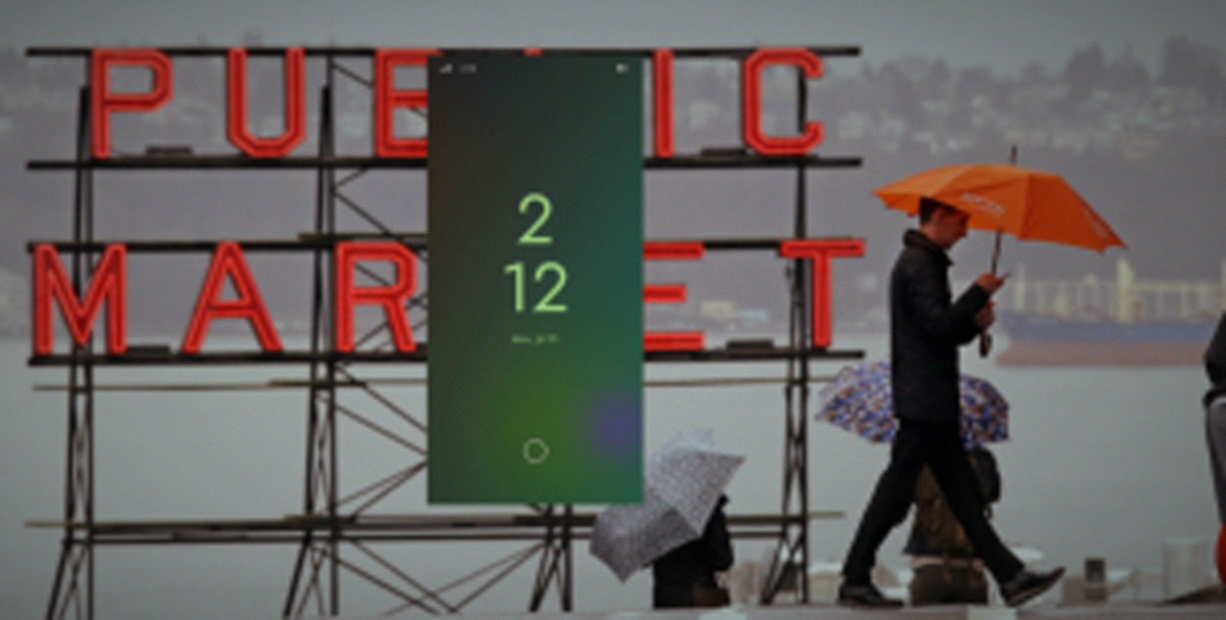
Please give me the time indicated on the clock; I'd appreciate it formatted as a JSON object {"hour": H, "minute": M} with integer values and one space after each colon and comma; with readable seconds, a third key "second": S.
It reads {"hour": 2, "minute": 12}
